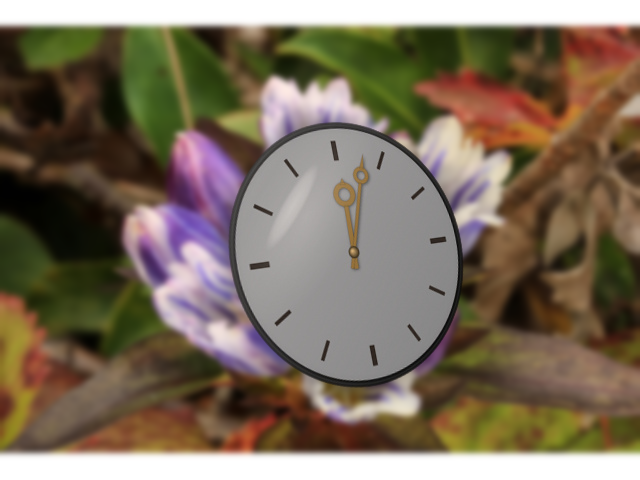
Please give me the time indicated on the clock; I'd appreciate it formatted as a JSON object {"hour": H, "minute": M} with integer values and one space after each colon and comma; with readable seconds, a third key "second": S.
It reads {"hour": 12, "minute": 3}
